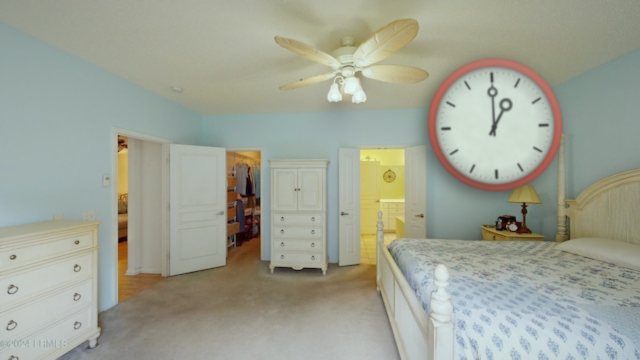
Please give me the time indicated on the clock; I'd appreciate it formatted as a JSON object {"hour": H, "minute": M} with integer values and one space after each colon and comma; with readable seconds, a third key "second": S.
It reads {"hour": 1, "minute": 0}
